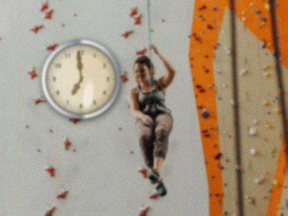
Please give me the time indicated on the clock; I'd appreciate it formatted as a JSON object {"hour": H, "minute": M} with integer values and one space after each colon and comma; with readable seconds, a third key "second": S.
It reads {"hour": 6, "minute": 59}
